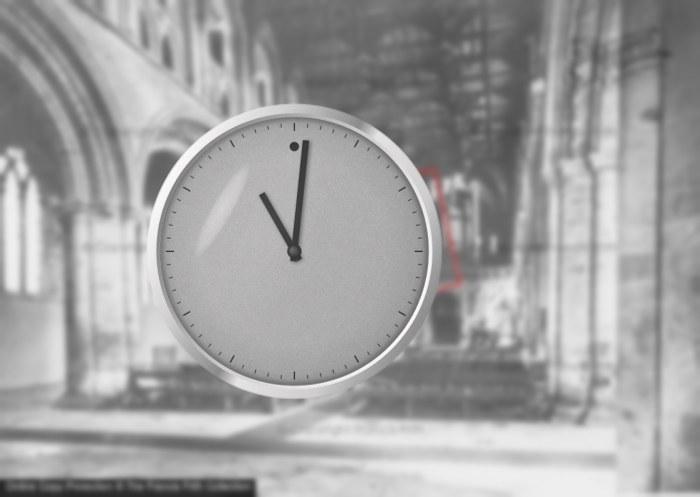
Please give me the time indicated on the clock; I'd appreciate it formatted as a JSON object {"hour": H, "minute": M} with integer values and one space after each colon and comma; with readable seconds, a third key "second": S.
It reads {"hour": 11, "minute": 1}
